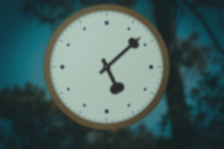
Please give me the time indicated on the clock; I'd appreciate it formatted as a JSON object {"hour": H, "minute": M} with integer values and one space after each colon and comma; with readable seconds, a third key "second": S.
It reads {"hour": 5, "minute": 8}
